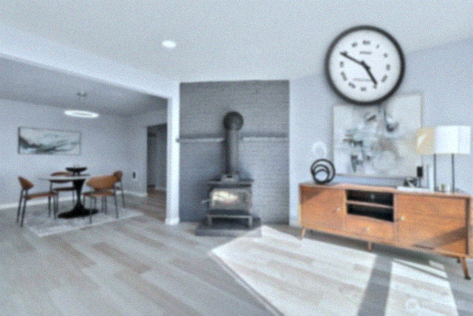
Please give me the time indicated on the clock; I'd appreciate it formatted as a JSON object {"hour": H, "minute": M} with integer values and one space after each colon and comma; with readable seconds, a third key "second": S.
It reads {"hour": 4, "minute": 49}
